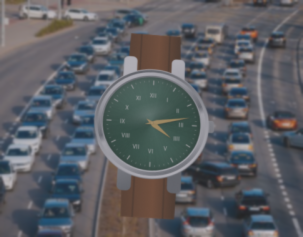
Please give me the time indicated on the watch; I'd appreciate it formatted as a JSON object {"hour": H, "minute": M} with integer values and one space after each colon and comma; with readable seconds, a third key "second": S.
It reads {"hour": 4, "minute": 13}
